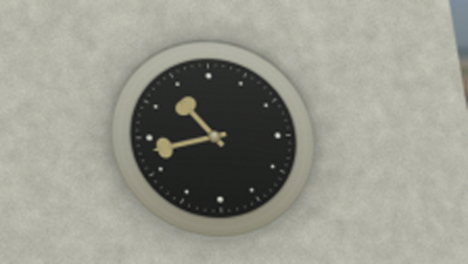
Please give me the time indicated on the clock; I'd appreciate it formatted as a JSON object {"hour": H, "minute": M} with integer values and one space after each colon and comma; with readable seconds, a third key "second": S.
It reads {"hour": 10, "minute": 43}
